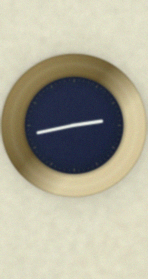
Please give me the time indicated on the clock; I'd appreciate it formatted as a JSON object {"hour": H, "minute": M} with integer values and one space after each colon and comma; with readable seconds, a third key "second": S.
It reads {"hour": 2, "minute": 43}
